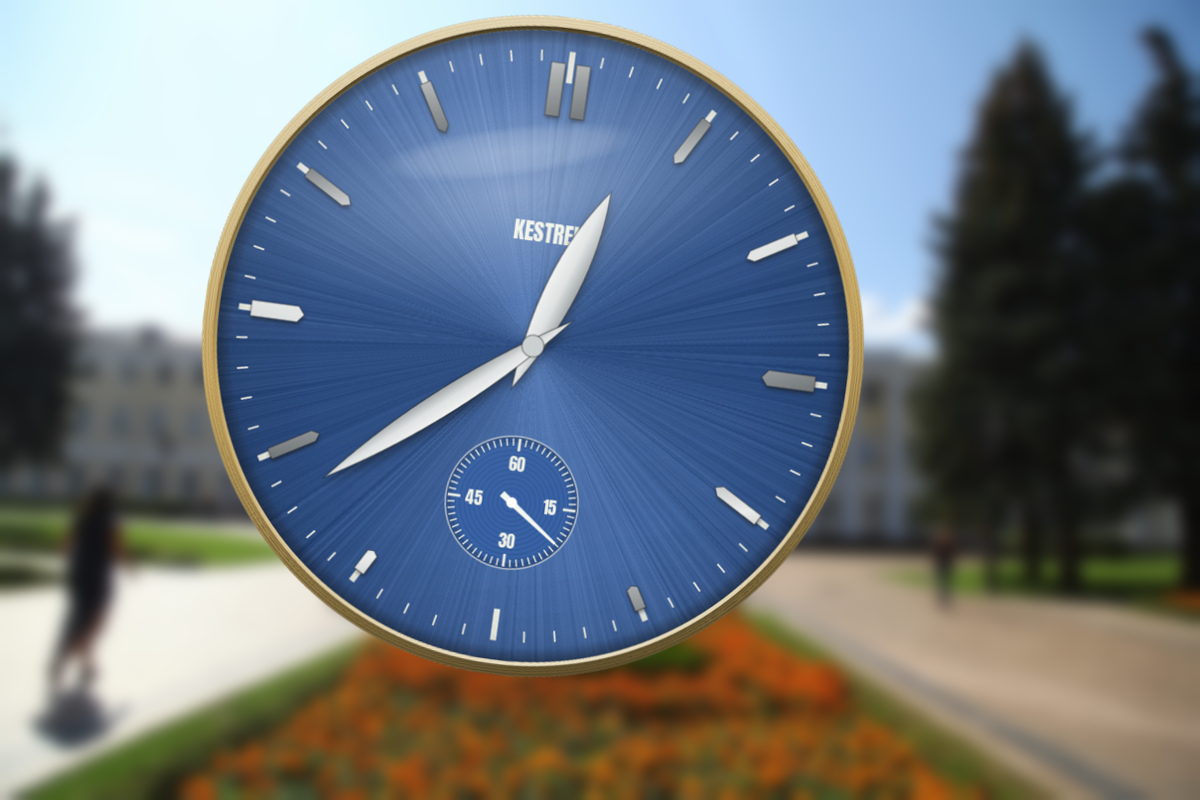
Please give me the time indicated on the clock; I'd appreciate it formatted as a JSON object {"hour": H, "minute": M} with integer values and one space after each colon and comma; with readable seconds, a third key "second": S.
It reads {"hour": 12, "minute": 38, "second": 21}
